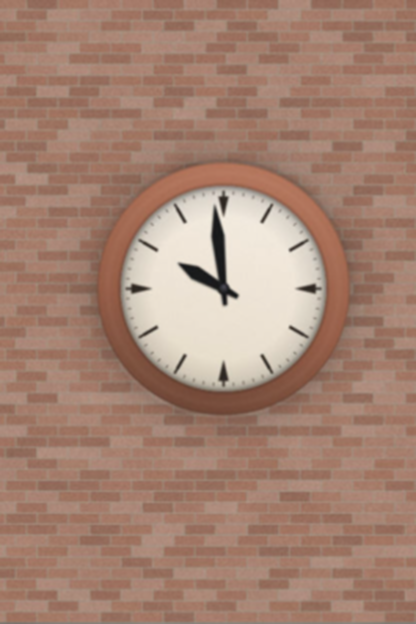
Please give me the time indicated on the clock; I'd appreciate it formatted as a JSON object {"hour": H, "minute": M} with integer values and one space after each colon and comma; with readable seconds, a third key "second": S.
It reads {"hour": 9, "minute": 59}
